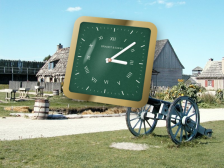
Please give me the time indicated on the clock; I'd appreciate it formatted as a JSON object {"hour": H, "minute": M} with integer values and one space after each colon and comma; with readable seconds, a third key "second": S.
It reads {"hour": 3, "minute": 8}
